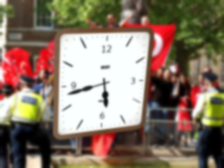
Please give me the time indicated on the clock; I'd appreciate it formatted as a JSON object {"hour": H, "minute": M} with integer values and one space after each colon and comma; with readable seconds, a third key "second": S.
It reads {"hour": 5, "minute": 43}
